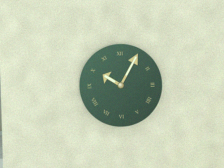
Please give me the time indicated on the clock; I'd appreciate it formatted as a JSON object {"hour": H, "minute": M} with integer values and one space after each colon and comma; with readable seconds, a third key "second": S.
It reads {"hour": 10, "minute": 5}
